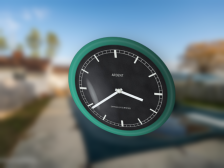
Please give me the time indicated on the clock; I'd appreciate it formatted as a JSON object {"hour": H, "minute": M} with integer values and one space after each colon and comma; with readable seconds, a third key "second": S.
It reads {"hour": 3, "minute": 39}
